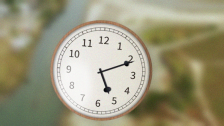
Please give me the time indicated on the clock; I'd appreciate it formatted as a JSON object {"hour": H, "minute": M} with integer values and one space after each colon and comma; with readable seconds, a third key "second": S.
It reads {"hour": 5, "minute": 11}
